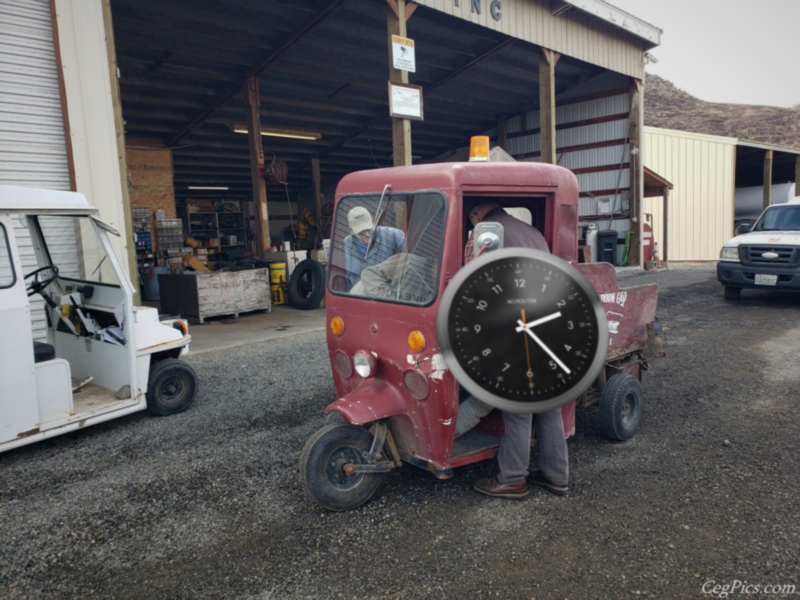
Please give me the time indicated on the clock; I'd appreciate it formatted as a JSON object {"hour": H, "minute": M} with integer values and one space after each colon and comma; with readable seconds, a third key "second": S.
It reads {"hour": 2, "minute": 23, "second": 30}
